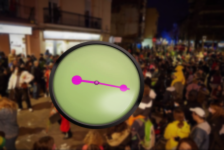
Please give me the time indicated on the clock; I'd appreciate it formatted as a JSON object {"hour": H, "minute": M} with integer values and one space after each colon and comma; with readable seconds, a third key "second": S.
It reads {"hour": 9, "minute": 17}
